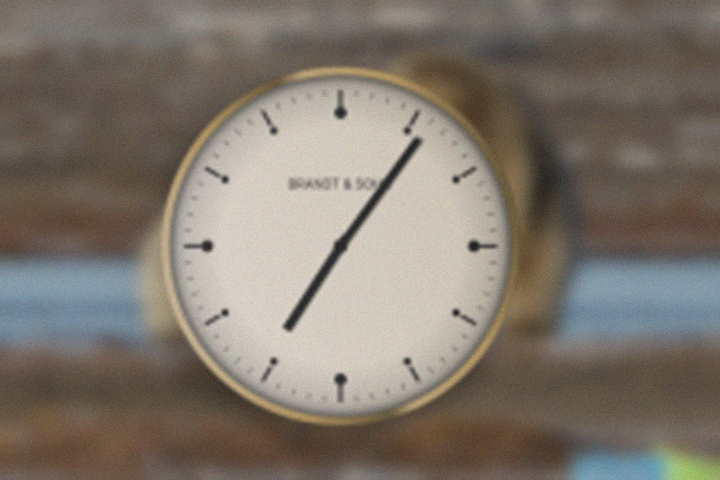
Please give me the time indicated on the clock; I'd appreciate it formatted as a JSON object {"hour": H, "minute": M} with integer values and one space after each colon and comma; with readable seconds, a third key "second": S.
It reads {"hour": 7, "minute": 6}
